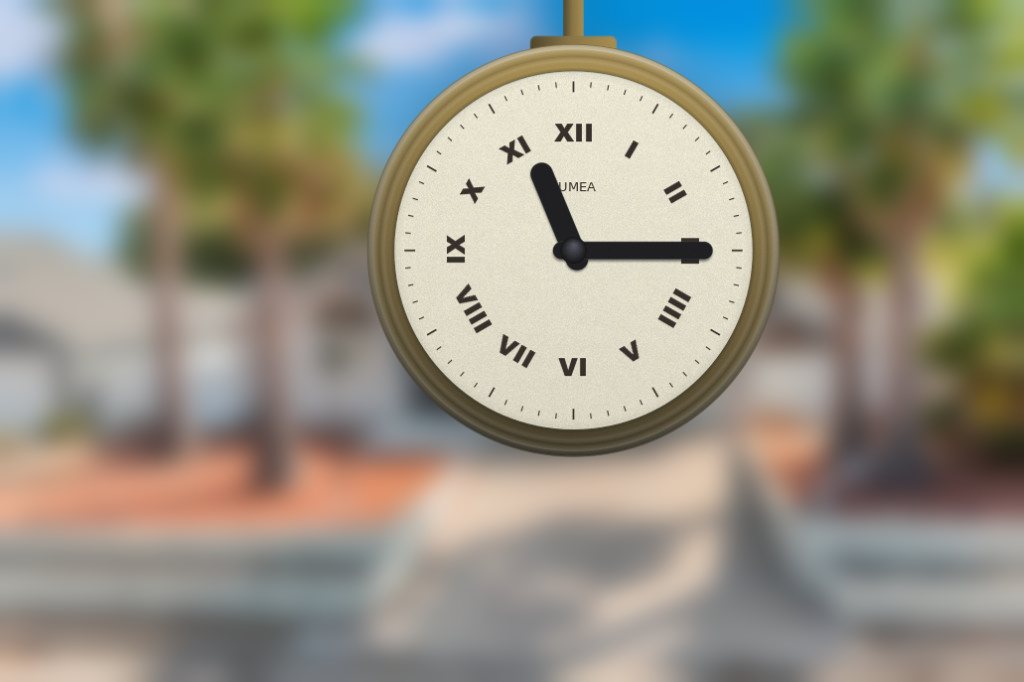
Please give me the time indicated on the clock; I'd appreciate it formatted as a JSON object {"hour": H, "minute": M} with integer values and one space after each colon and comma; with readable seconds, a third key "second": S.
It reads {"hour": 11, "minute": 15}
